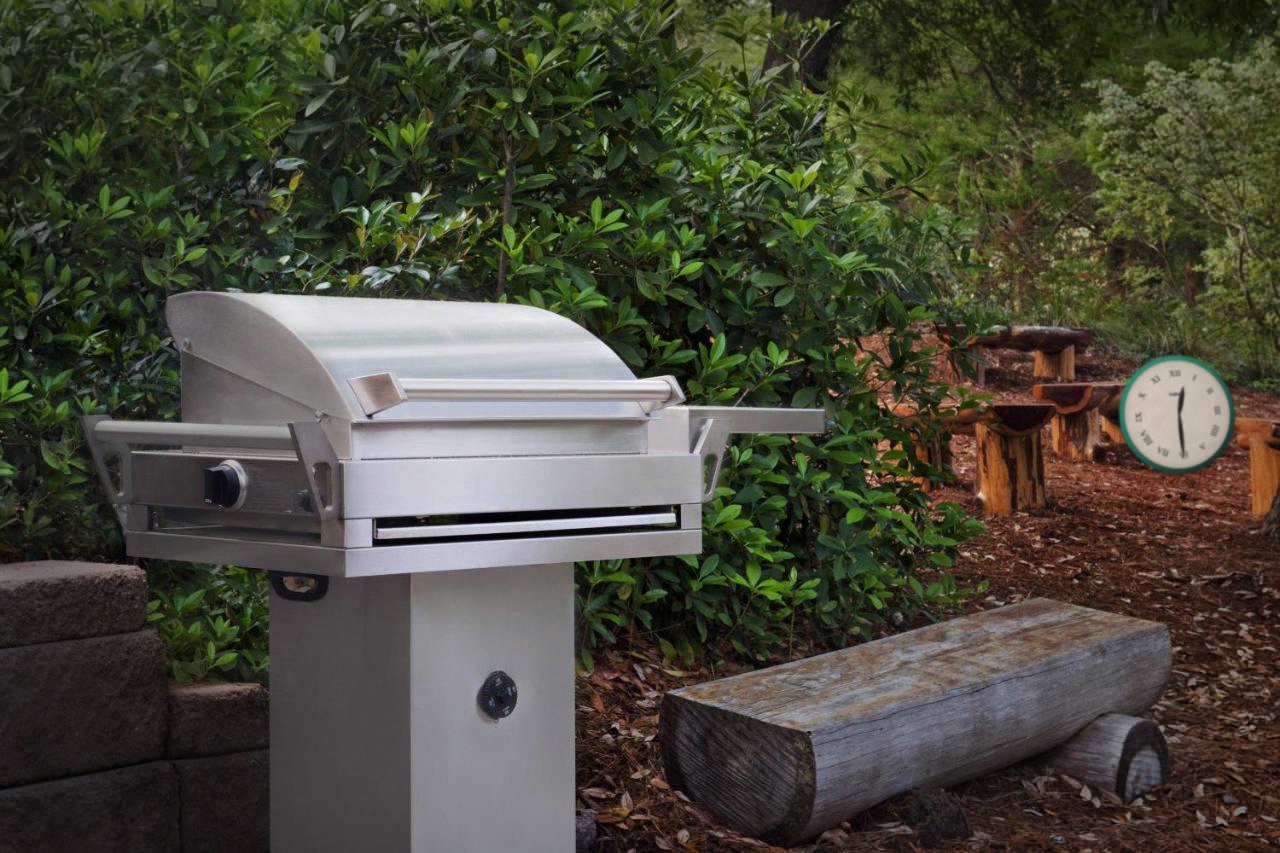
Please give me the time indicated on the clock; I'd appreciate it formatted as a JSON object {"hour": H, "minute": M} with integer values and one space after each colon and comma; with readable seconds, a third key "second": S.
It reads {"hour": 12, "minute": 30}
